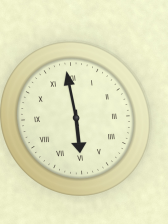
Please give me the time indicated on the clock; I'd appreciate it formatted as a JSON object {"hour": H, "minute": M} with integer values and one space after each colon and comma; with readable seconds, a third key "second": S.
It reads {"hour": 5, "minute": 59}
